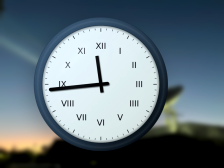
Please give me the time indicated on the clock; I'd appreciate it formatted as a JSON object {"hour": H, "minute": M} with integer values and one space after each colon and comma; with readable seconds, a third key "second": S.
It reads {"hour": 11, "minute": 44}
